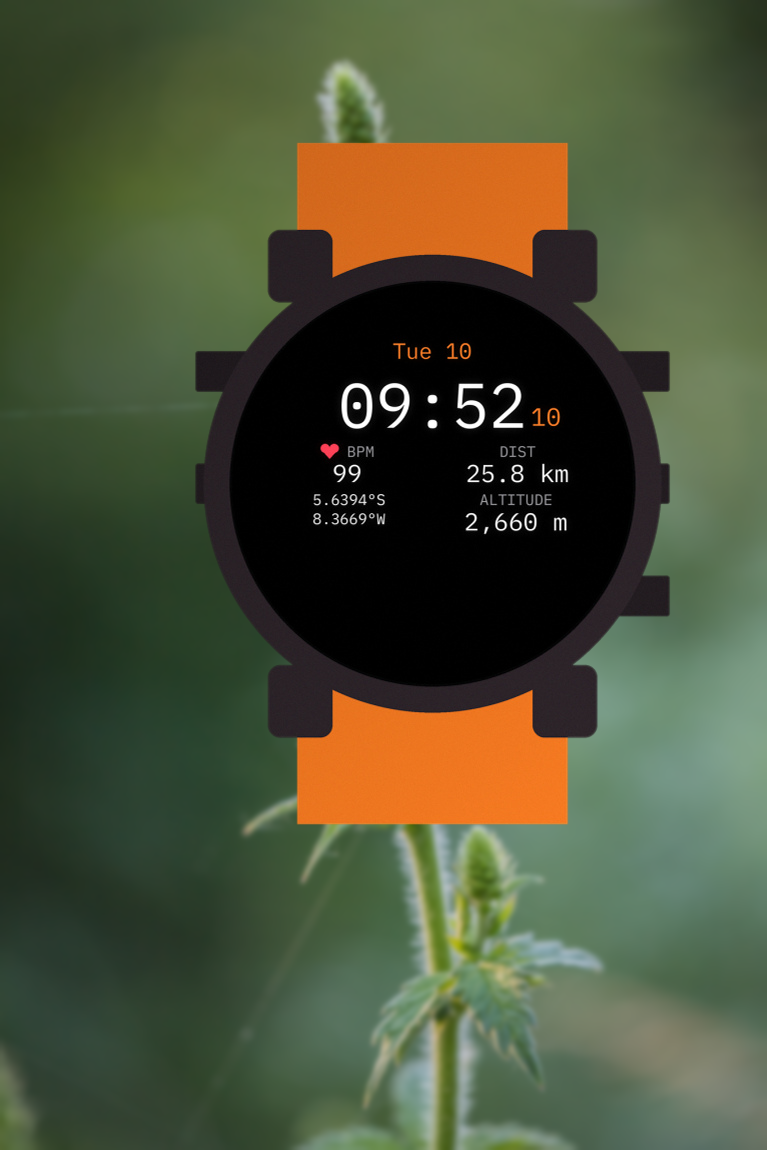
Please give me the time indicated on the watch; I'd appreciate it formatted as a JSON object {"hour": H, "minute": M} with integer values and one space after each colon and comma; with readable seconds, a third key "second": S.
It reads {"hour": 9, "minute": 52, "second": 10}
